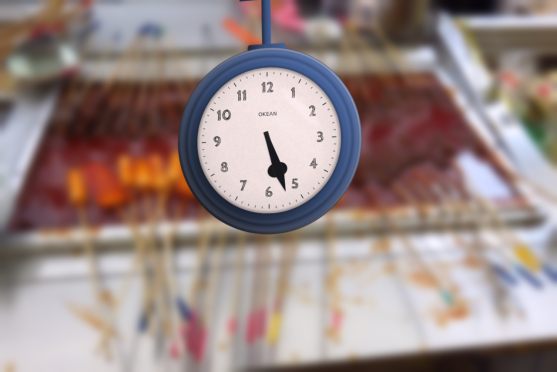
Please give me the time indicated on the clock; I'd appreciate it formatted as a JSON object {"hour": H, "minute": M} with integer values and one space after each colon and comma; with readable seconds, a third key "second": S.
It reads {"hour": 5, "minute": 27}
